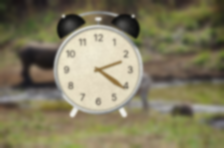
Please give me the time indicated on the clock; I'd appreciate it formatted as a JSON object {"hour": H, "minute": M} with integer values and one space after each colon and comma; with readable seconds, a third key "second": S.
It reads {"hour": 2, "minute": 21}
